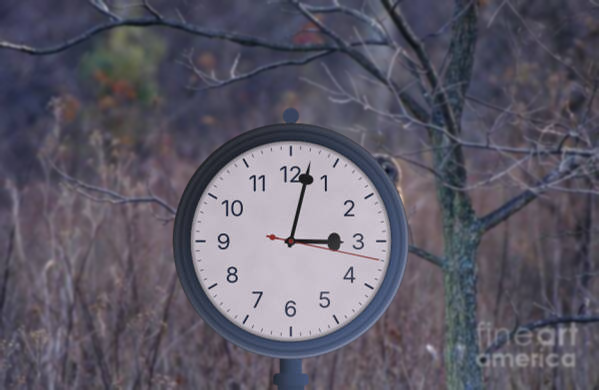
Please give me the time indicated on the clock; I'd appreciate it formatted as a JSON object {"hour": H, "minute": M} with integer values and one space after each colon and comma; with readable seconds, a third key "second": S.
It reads {"hour": 3, "minute": 2, "second": 17}
